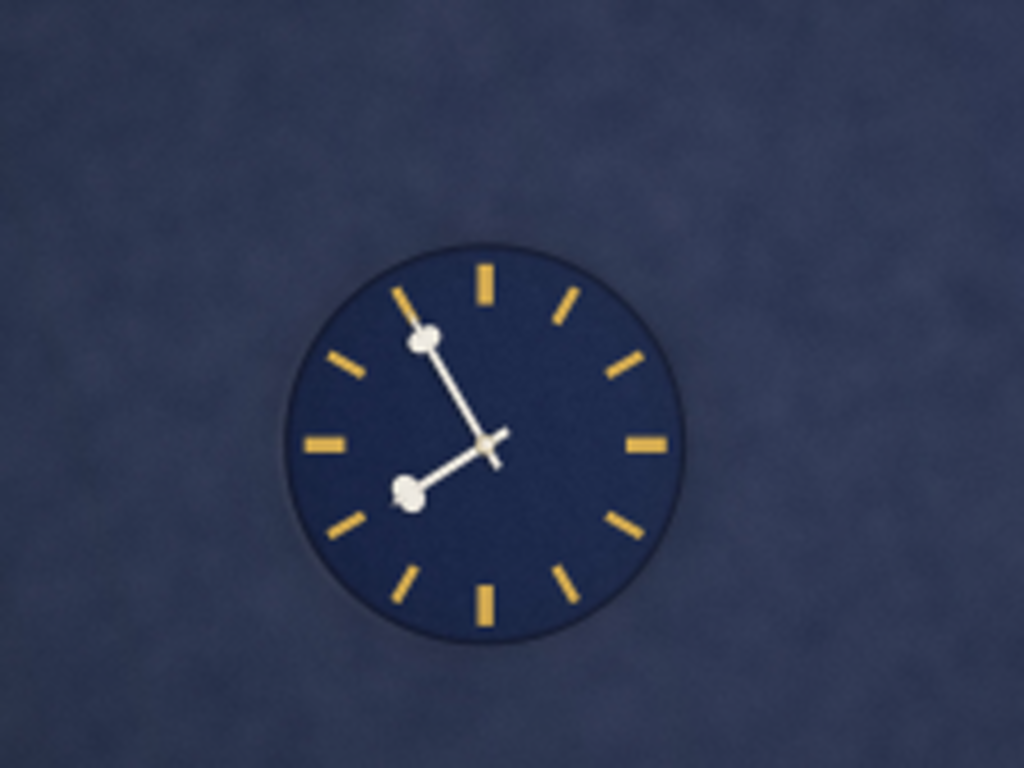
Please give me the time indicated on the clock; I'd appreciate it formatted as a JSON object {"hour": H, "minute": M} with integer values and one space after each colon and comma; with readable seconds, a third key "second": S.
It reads {"hour": 7, "minute": 55}
